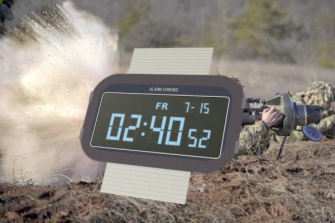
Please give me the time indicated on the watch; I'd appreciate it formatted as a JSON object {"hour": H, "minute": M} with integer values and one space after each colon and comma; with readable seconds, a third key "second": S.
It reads {"hour": 2, "minute": 40, "second": 52}
